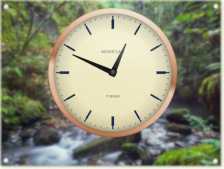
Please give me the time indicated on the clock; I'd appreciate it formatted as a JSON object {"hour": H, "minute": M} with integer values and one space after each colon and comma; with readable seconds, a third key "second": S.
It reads {"hour": 12, "minute": 49}
